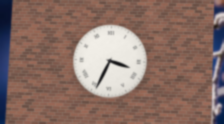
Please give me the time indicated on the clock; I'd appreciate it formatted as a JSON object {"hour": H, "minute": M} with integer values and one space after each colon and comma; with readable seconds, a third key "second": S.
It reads {"hour": 3, "minute": 34}
